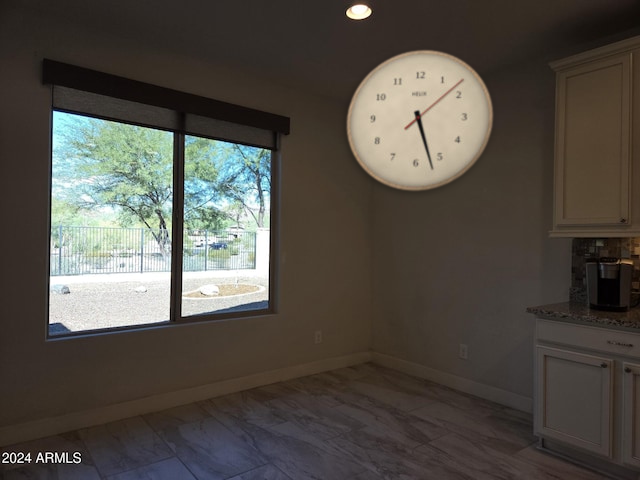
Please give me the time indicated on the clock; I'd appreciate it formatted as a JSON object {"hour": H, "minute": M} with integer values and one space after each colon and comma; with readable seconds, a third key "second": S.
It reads {"hour": 5, "minute": 27, "second": 8}
